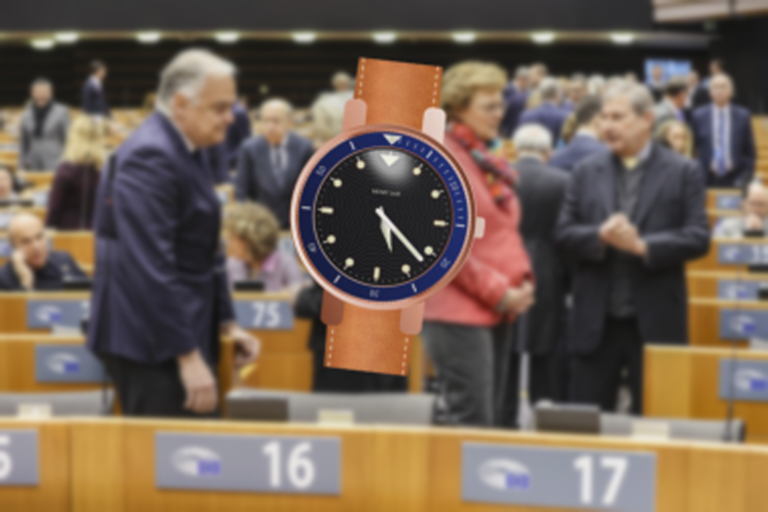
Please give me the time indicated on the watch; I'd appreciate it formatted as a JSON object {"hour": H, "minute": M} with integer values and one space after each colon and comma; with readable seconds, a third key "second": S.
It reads {"hour": 5, "minute": 22}
